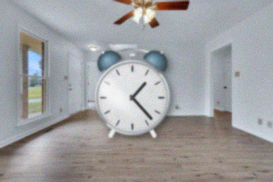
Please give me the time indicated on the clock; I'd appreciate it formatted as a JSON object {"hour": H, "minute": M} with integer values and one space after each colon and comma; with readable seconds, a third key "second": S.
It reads {"hour": 1, "minute": 23}
